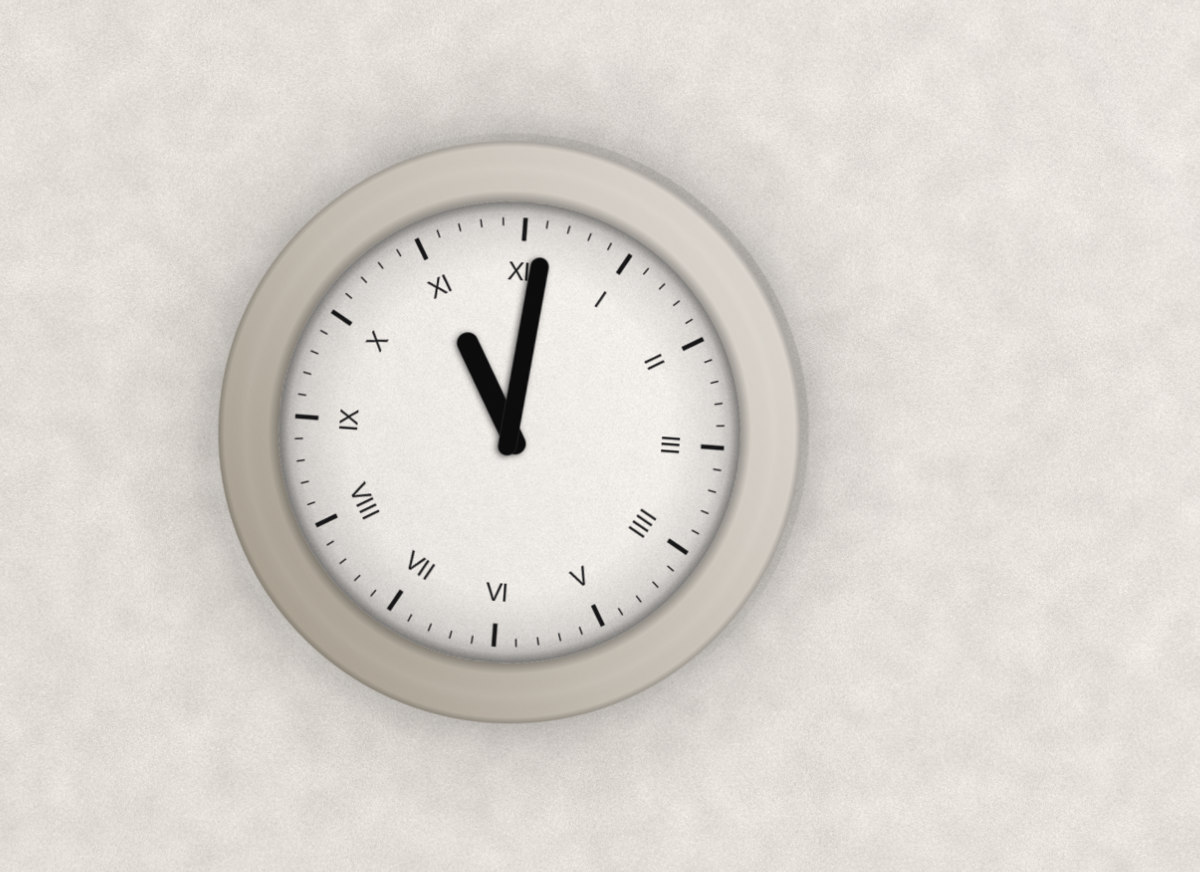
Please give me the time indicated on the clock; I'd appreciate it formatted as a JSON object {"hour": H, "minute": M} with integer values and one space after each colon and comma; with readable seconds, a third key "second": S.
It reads {"hour": 11, "minute": 1}
